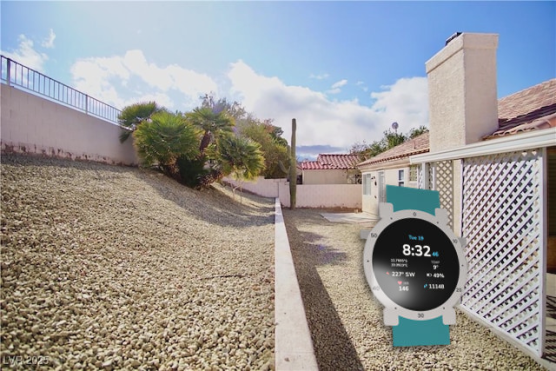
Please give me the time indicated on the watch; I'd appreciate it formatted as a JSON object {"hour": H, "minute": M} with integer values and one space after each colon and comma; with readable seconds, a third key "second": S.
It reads {"hour": 8, "minute": 32}
